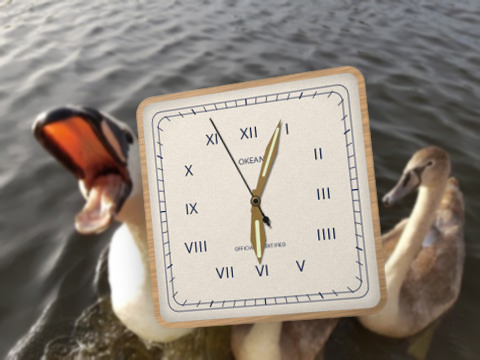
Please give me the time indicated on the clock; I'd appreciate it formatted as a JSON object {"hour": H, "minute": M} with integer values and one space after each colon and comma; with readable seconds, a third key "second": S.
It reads {"hour": 6, "minute": 3, "second": 56}
